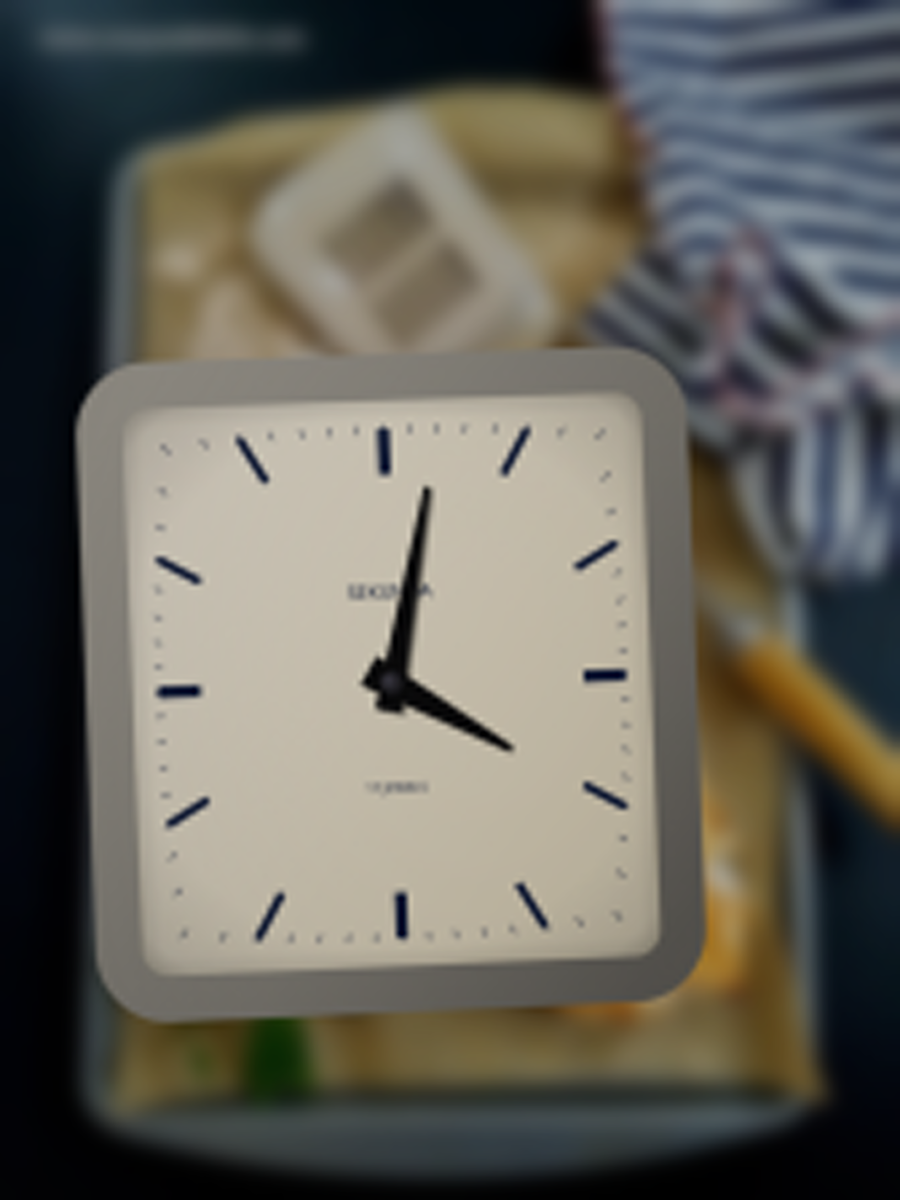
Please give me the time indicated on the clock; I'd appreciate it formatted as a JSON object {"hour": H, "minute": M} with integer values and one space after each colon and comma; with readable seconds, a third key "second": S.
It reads {"hour": 4, "minute": 2}
